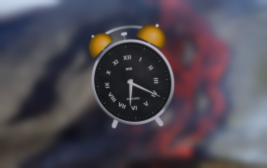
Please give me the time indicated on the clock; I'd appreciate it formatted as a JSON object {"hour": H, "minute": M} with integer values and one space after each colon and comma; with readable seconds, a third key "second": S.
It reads {"hour": 6, "minute": 20}
